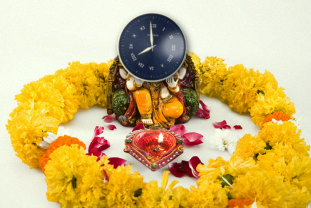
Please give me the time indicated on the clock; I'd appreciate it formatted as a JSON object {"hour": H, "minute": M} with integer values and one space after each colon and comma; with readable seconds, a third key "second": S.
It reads {"hour": 7, "minute": 59}
